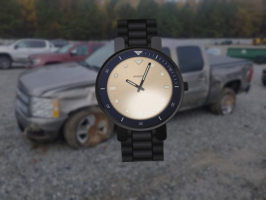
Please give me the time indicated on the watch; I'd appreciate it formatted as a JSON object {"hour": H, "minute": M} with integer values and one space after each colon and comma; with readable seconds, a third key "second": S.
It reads {"hour": 10, "minute": 4}
